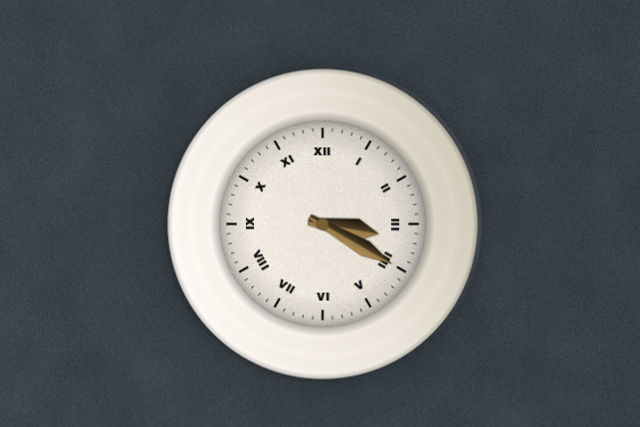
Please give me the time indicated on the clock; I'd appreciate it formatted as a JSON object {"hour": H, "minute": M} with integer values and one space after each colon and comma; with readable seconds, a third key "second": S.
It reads {"hour": 3, "minute": 20}
